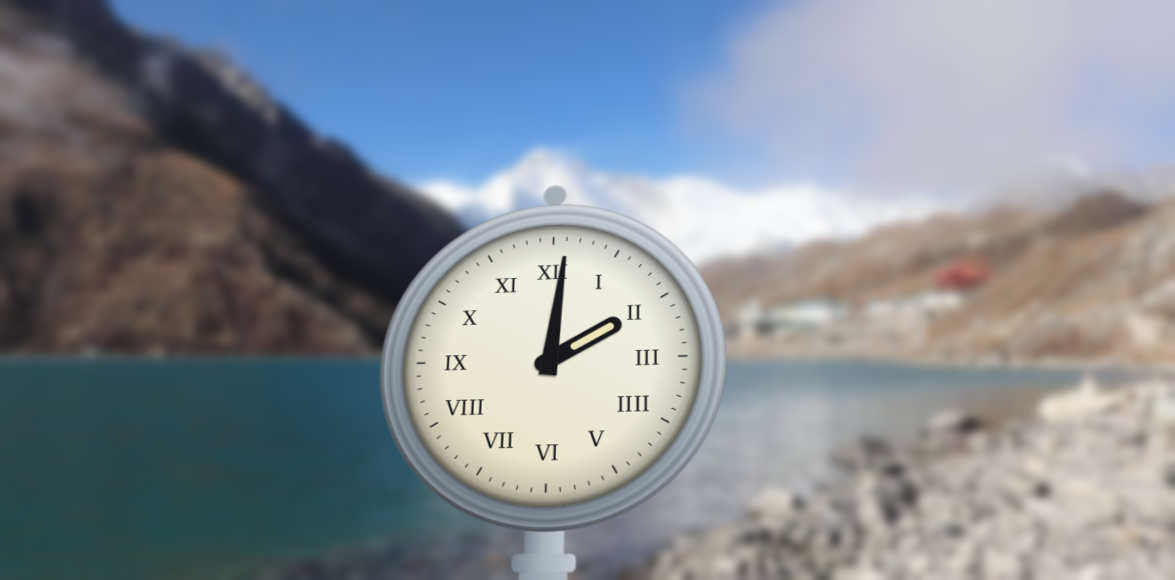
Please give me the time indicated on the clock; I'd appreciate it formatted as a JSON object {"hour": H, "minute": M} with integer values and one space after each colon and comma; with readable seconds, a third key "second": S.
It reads {"hour": 2, "minute": 1}
